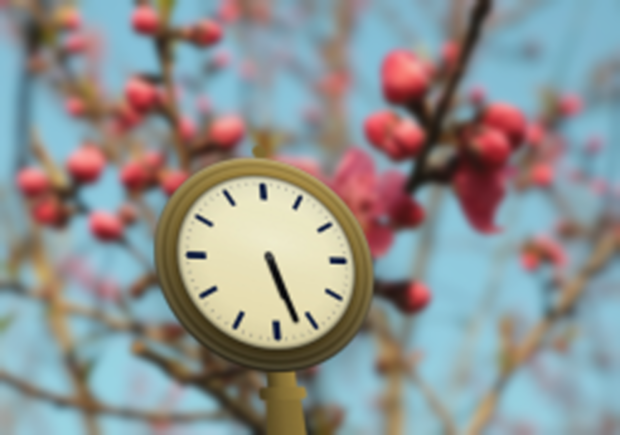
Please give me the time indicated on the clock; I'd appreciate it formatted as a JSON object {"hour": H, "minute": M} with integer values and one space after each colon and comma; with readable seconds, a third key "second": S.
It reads {"hour": 5, "minute": 27}
